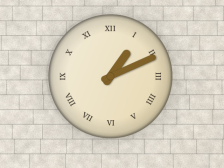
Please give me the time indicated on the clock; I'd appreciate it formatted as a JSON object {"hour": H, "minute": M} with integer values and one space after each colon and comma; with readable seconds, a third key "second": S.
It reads {"hour": 1, "minute": 11}
